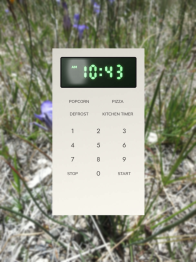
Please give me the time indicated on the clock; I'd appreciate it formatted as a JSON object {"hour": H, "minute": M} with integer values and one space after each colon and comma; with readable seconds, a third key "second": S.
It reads {"hour": 10, "minute": 43}
